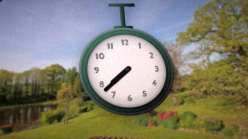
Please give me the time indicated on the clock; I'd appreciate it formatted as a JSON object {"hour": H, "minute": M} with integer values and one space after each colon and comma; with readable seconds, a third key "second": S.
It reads {"hour": 7, "minute": 38}
